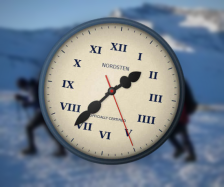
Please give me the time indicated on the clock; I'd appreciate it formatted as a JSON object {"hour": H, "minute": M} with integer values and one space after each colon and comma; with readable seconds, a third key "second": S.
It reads {"hour": 1, "minute": 36, "second": 25}
